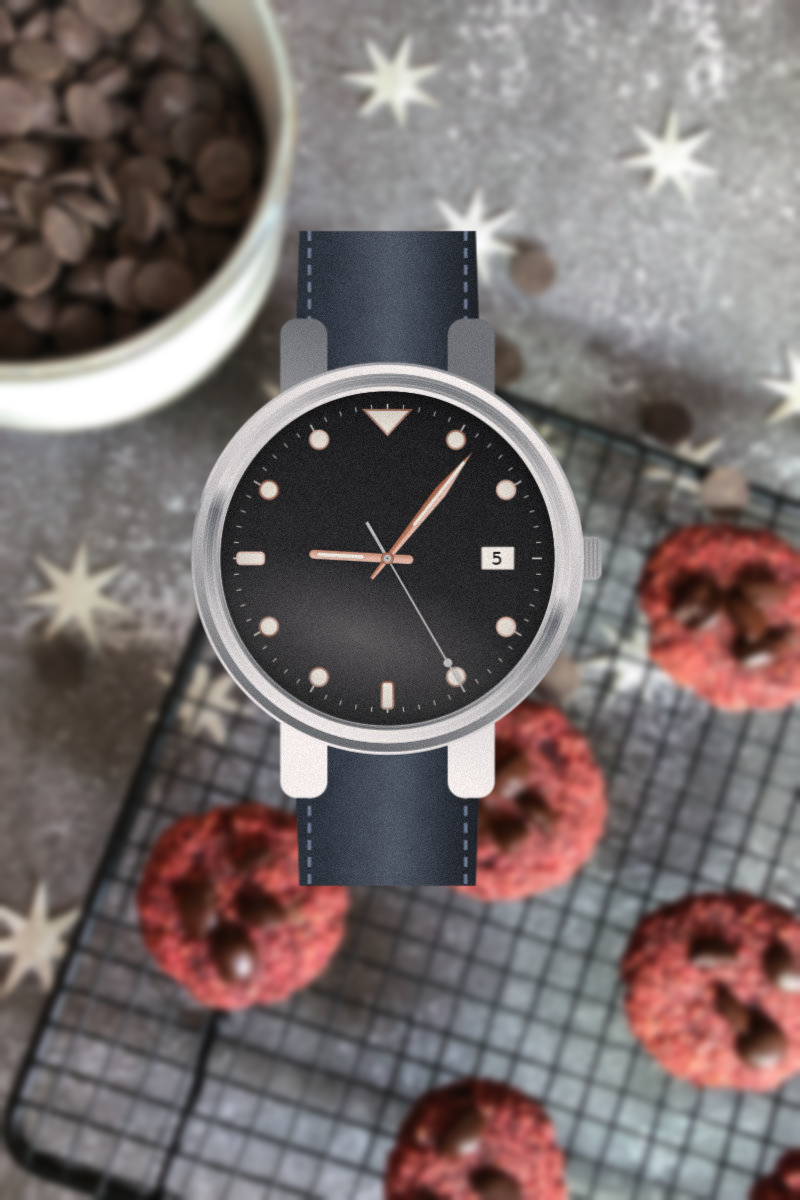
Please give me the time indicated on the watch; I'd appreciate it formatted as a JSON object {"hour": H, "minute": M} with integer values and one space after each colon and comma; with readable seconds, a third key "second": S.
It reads {"hour": 9, "minute": 6, "second": 25}
